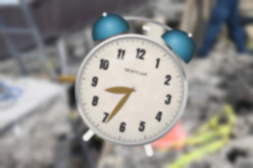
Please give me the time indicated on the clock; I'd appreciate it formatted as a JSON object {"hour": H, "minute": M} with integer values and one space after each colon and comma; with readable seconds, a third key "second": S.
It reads {"hour": 8, "minute": 34}
